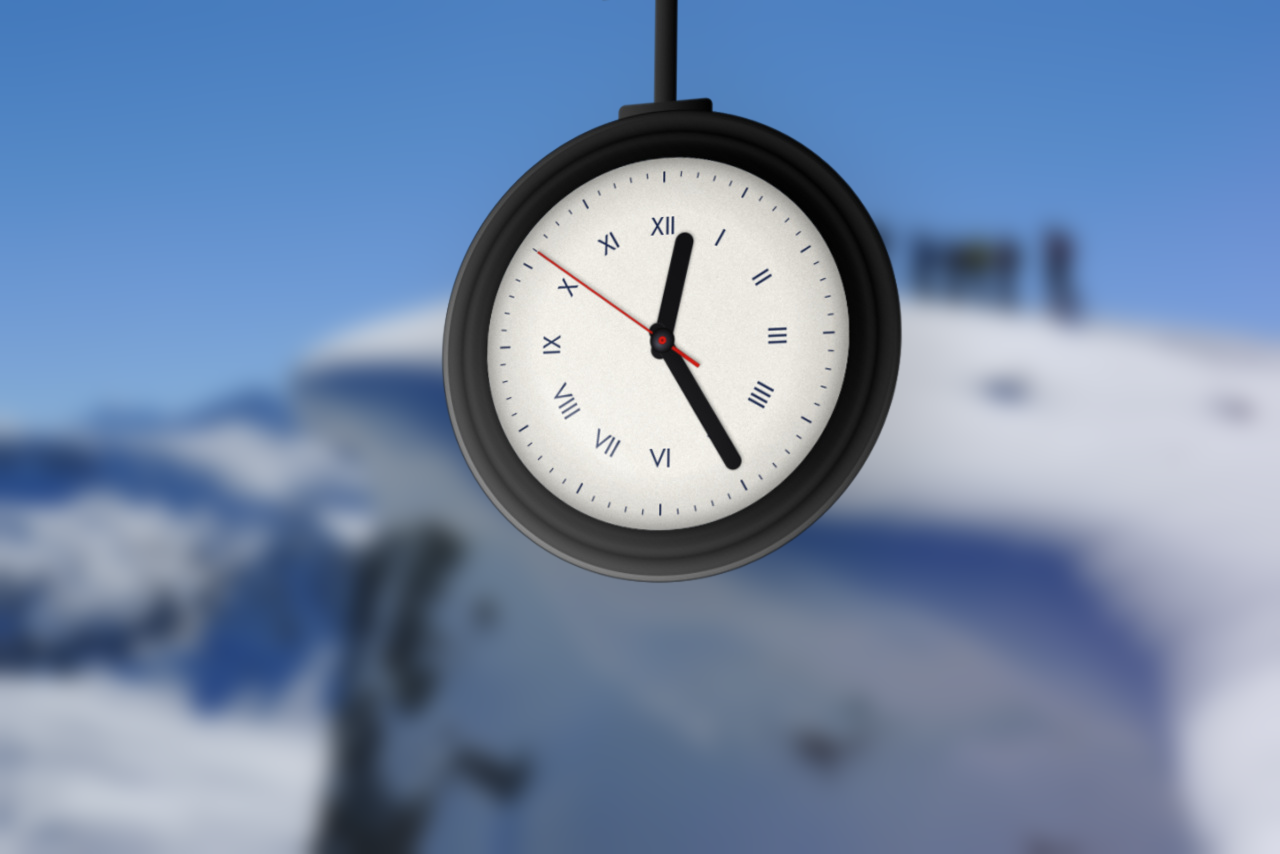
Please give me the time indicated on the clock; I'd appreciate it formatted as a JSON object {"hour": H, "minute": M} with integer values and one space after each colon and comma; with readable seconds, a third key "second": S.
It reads {"hour": 12, "minute": 24, "second": 51}
